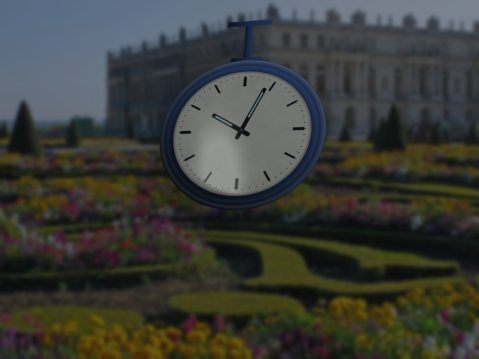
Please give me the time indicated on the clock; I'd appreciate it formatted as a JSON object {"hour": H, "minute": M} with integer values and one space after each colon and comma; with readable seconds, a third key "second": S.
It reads {"hour": 10, "minute": 4}
